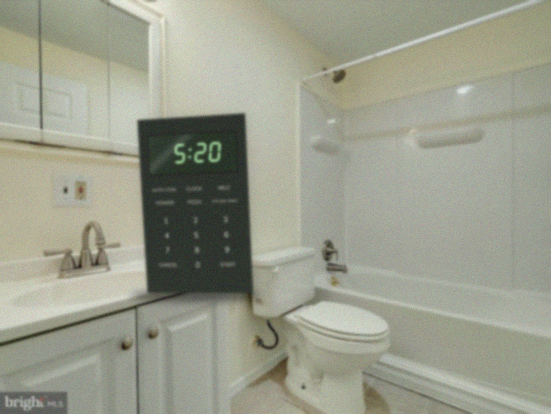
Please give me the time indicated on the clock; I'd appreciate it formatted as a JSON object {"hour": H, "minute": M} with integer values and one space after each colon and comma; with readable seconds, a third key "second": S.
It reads {"hour": 5, "minute": 20}
